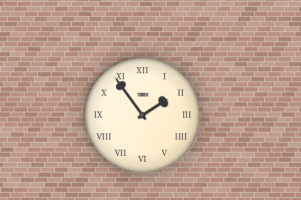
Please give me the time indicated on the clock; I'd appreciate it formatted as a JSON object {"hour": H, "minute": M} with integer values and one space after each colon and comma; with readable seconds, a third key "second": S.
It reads {"hour": 1, "minute": 54}
